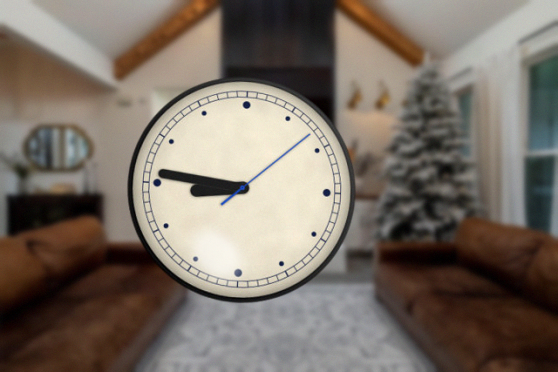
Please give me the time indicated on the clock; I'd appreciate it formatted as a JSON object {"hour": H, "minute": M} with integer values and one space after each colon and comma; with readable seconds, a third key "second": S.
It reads {"hour": 8, "minute": 46, "second": 8}
